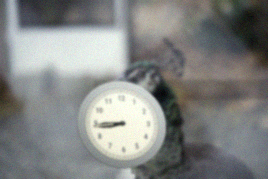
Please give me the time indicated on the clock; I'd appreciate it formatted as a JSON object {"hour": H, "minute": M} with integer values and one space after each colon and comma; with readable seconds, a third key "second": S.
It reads {"hour": 8, "minute": 44}
